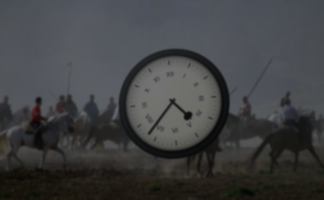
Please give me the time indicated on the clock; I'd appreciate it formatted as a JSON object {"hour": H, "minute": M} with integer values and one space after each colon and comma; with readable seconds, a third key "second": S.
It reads {"hour": 4, "minute": 37}
